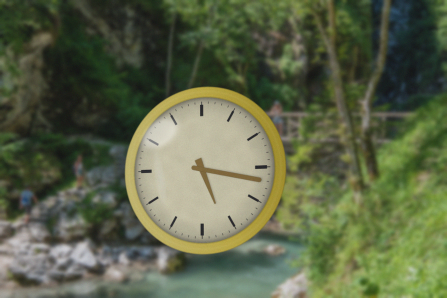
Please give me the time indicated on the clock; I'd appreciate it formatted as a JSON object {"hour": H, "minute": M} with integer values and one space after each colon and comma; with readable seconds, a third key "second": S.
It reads {"hour": 5, "minute": 17}
